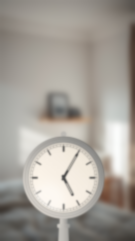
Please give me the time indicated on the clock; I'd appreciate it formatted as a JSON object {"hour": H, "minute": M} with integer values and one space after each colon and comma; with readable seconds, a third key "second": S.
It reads {"hour": 5, "minute": 5}
